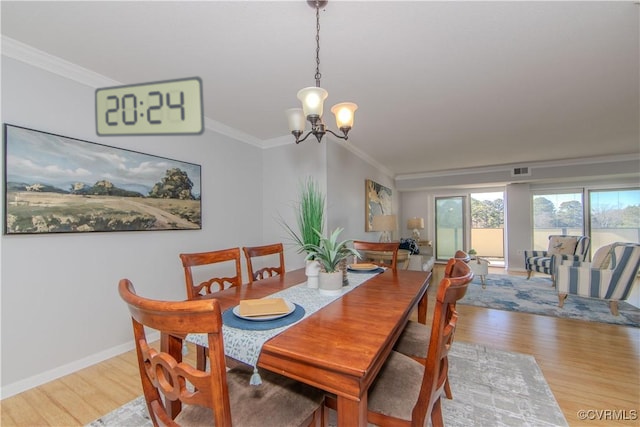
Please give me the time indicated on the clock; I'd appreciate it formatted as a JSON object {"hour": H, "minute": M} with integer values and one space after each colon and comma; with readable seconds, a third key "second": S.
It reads {"hour": 20, "minute": 24}
